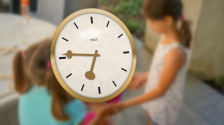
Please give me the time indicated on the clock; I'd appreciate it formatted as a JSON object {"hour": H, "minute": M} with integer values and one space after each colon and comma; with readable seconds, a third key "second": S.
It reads {"hour": 6, "minute": 46}
